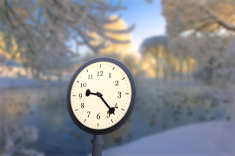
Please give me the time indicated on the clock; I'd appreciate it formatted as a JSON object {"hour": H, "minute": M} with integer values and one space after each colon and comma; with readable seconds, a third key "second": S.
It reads {"hour": 9, "minute": 23}
